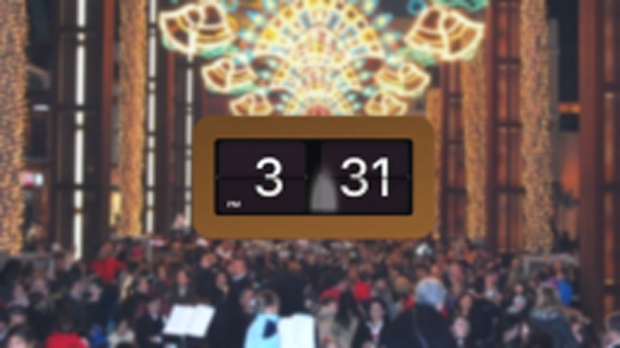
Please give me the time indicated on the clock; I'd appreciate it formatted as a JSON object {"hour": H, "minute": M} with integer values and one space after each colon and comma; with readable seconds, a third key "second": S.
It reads {"hour": 3, "minute": 31}
